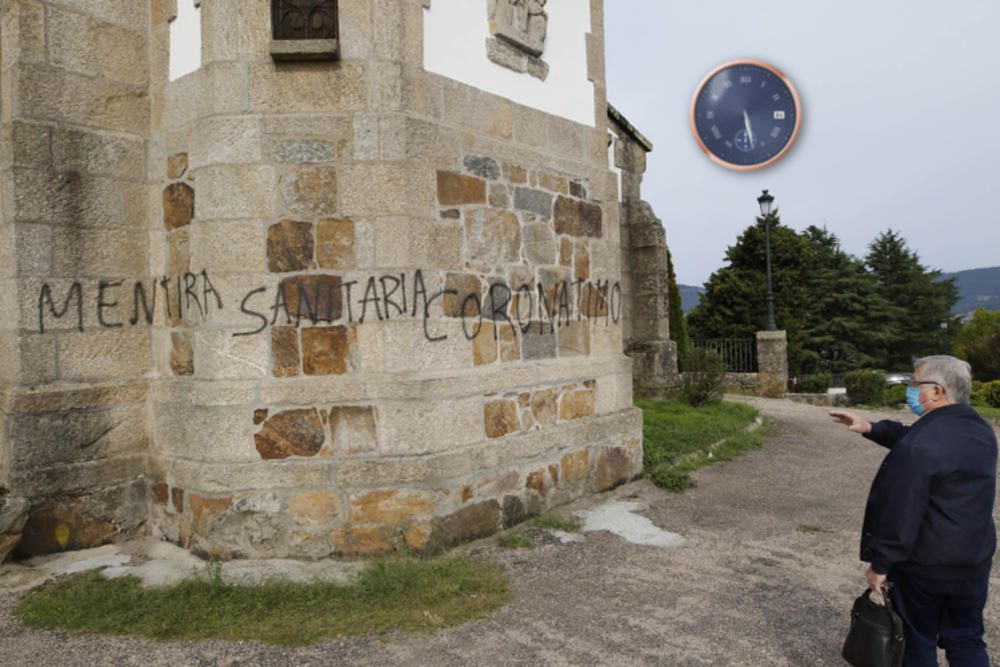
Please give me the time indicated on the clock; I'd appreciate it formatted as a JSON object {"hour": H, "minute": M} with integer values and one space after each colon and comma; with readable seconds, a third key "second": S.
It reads {"hour": 5, "minute": 28}
